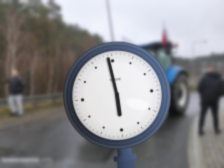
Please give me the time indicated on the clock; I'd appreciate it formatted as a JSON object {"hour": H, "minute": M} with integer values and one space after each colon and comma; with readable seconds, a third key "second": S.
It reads {"hour": 5, "minute": 59}
